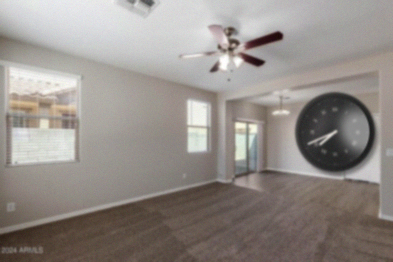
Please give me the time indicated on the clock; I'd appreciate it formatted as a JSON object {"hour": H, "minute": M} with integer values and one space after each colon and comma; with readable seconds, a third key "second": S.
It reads {"hour": 7, "minute": 41}
